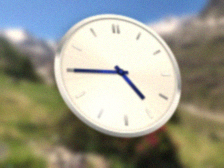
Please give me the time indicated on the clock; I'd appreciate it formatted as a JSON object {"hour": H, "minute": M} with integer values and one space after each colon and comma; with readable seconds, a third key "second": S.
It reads {"hour": 4, "minute": 45}
